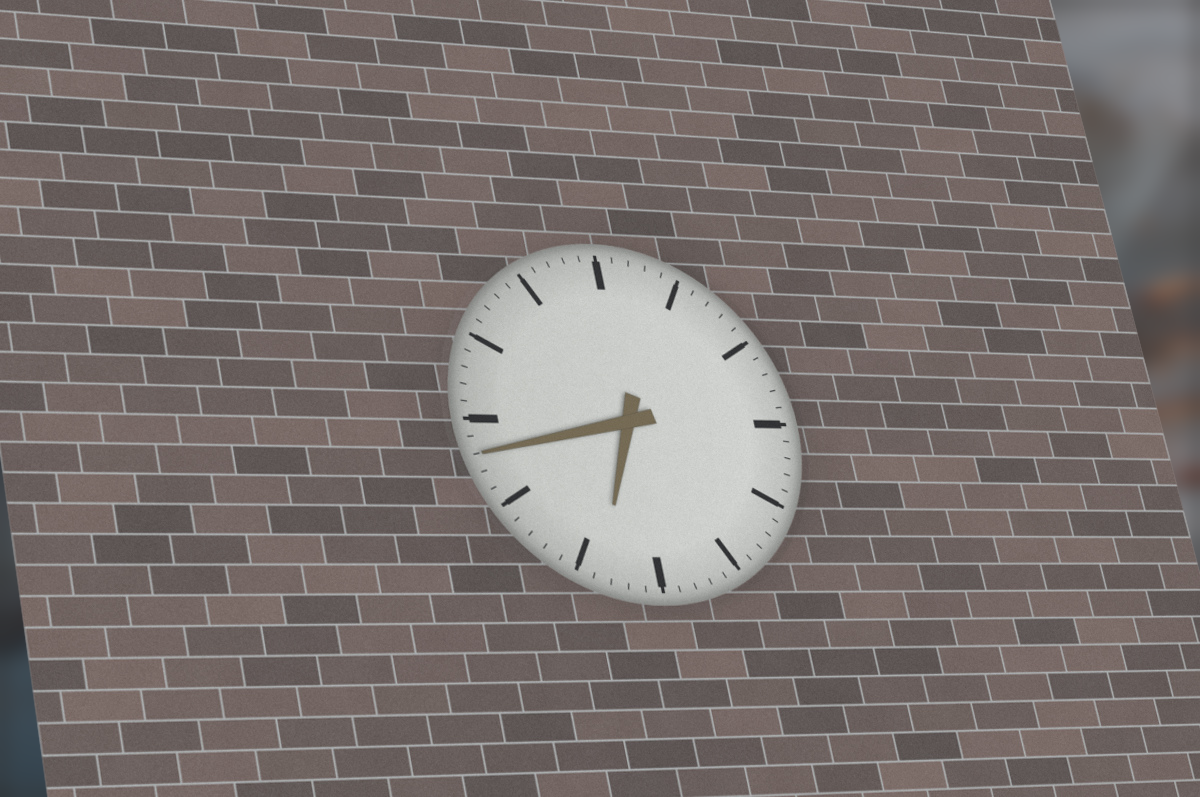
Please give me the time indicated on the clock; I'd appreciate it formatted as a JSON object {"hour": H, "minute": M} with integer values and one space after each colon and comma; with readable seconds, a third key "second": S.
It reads {"hour": 6, "minute": 43}
